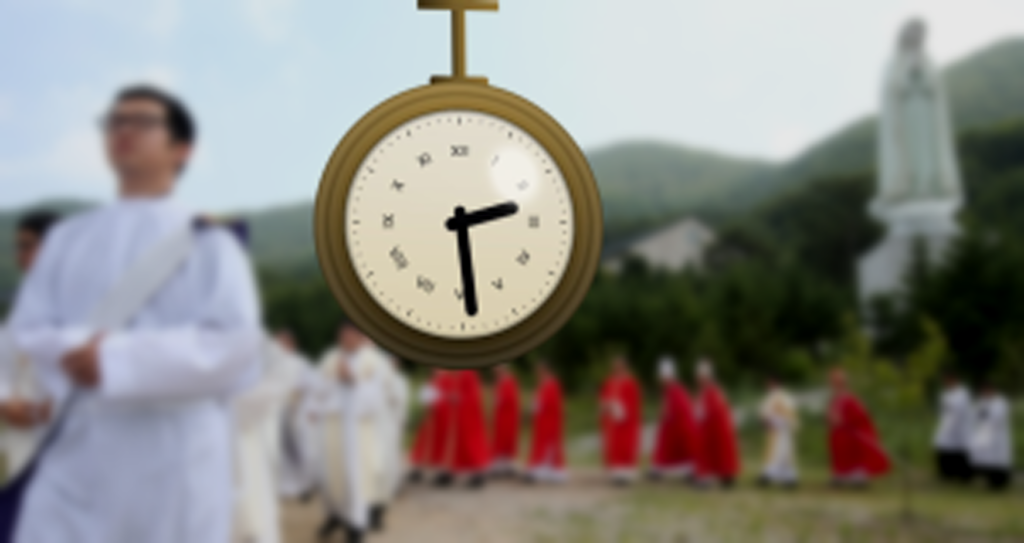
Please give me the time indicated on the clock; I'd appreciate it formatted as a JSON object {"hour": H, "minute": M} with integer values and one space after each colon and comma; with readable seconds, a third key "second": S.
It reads {"hour": 2, "minute": 29}
